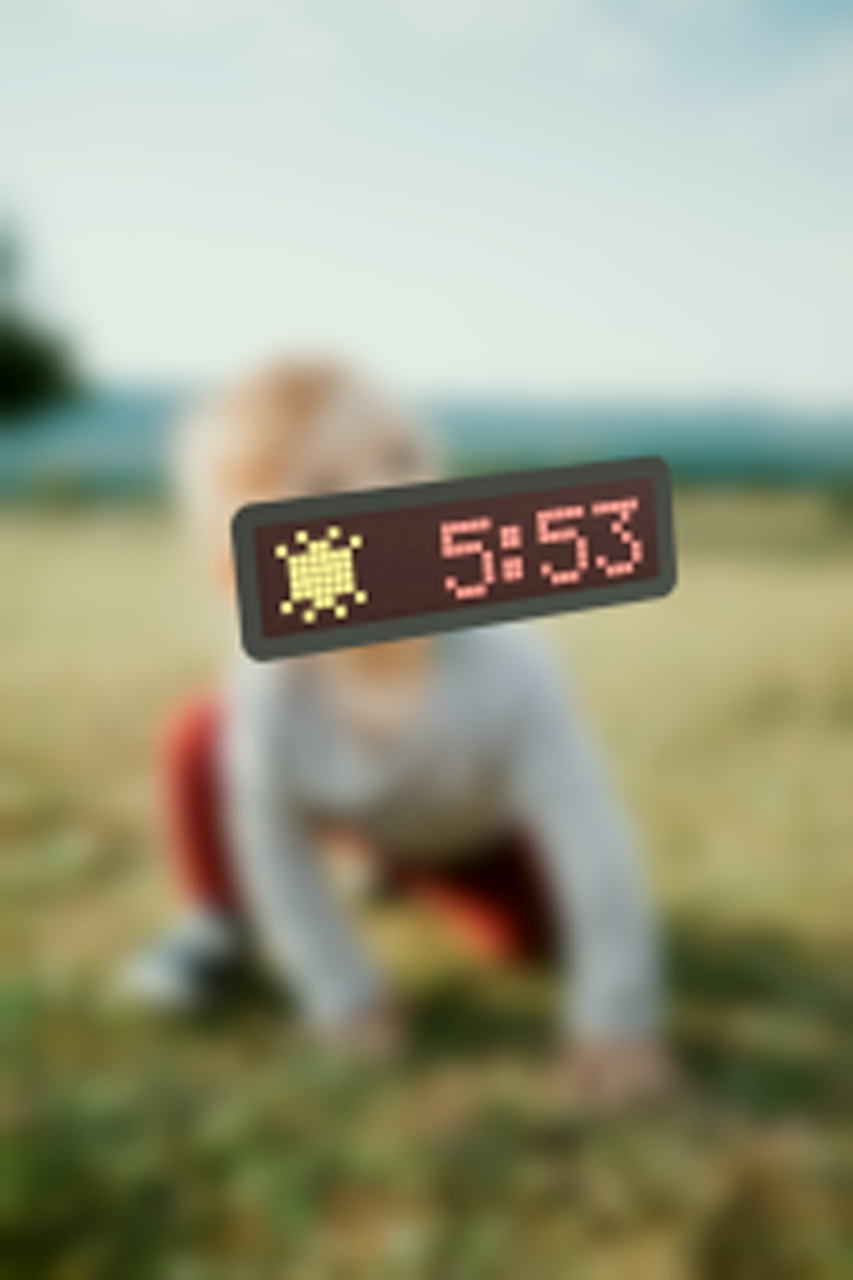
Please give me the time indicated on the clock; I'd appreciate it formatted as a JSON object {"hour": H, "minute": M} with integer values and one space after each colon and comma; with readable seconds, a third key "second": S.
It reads {"hour": 5, "minute": 53}
